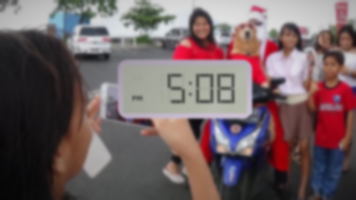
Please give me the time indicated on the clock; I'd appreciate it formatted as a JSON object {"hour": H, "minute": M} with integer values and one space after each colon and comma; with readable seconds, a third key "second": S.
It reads {"hour": 5, "minute": 8}
